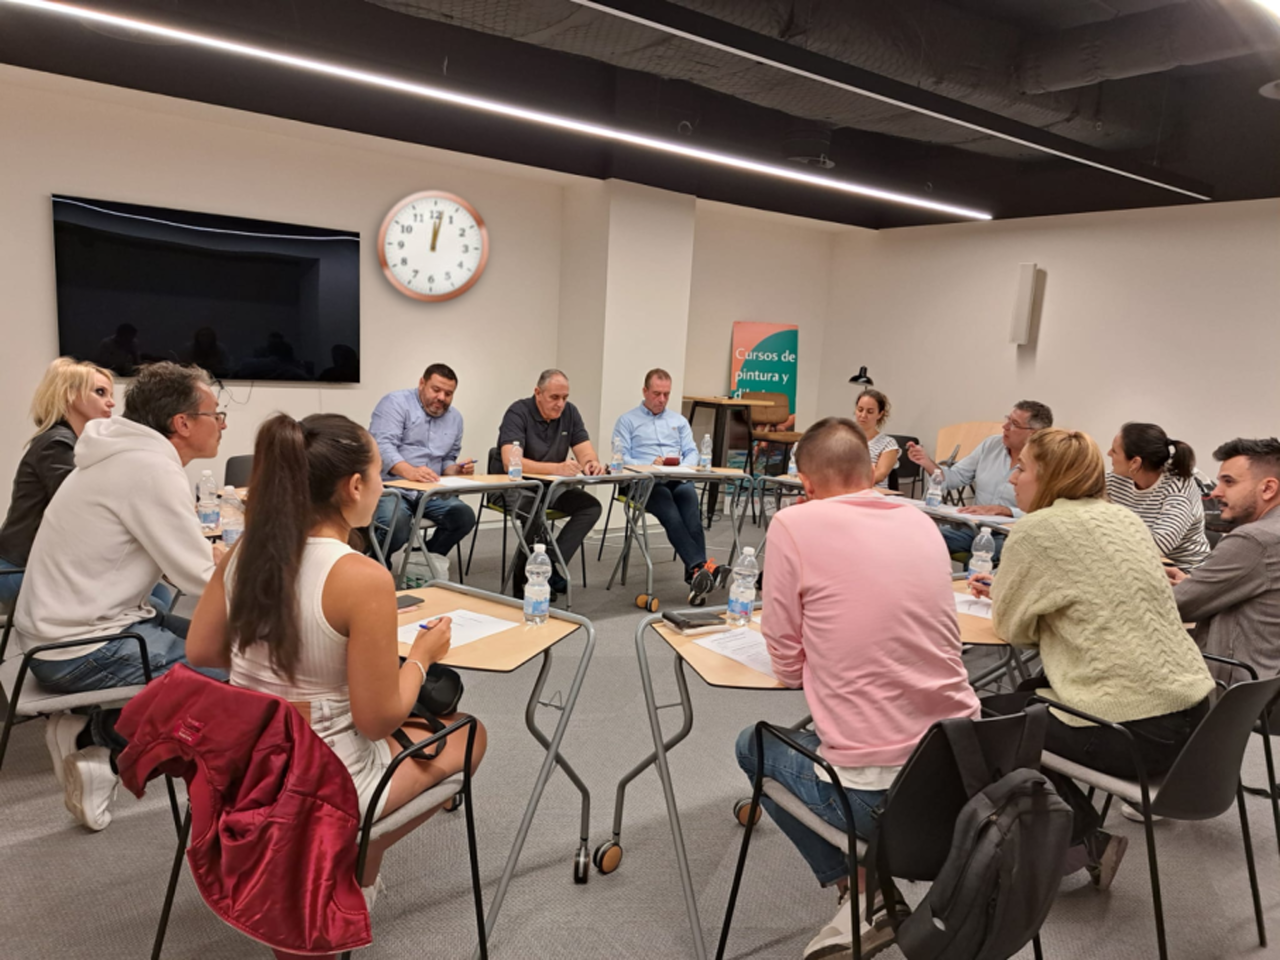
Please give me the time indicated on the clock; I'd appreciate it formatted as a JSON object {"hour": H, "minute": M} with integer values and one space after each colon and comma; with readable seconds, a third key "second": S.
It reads {"hour": 12, "minute": 2}
